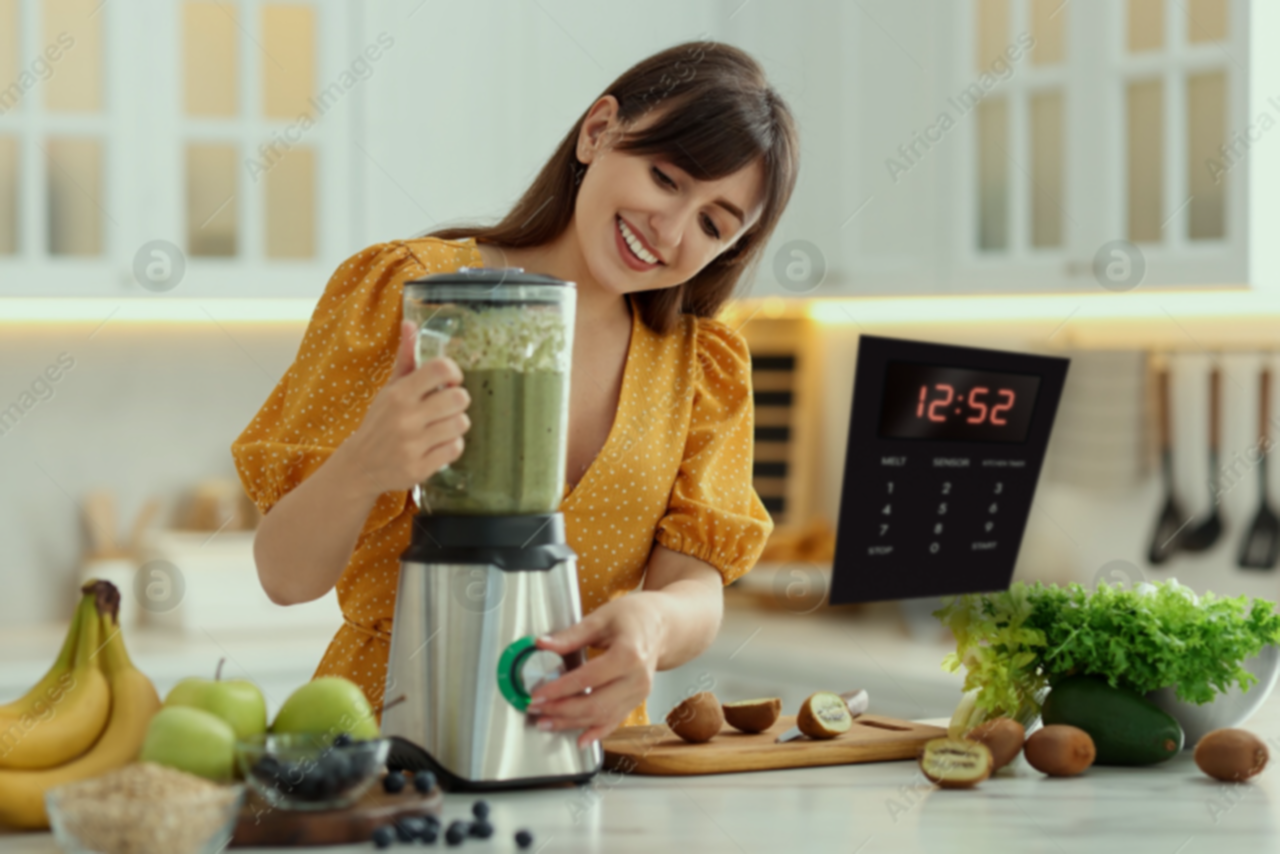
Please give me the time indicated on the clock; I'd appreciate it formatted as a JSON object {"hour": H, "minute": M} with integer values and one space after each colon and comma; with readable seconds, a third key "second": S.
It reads {"hour": 12, "minute": 52}
